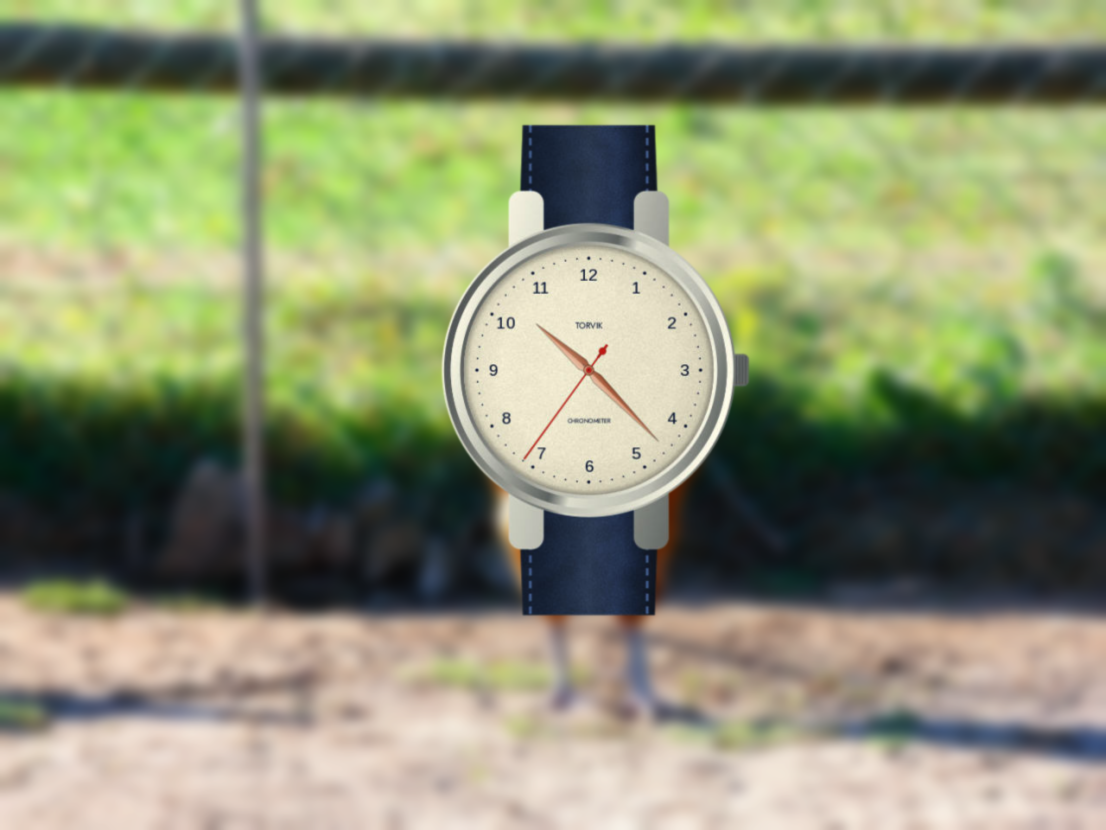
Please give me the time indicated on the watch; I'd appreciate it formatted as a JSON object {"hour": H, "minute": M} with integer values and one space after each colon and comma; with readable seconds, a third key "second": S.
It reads {"hour": 10, "minute": 22, "second": 36}
